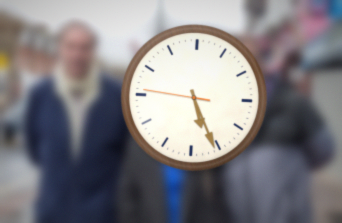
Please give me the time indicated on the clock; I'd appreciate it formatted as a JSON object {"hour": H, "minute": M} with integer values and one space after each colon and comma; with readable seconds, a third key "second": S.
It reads {"hour": 5, "minute": 25, "second": 46}
